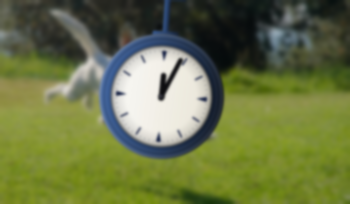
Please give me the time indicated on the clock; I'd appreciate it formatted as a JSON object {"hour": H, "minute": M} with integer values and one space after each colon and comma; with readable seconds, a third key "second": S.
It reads {"hour": 12, "minute": 4}
